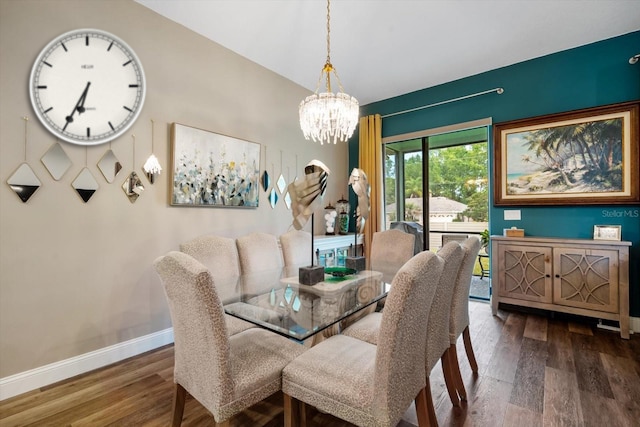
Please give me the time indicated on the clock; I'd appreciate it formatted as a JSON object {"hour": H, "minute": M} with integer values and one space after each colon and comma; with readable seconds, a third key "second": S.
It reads {"hour": 6, "minute": 35}
